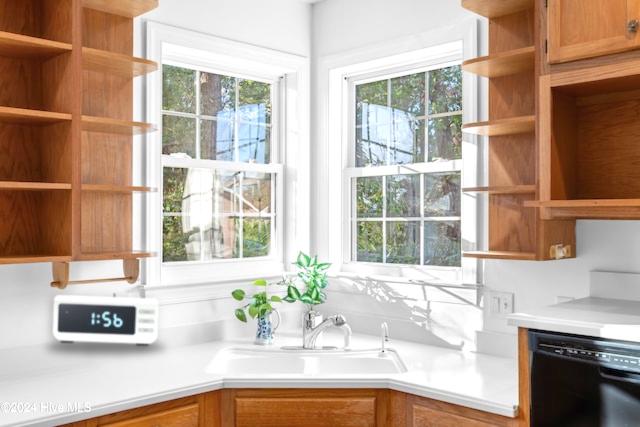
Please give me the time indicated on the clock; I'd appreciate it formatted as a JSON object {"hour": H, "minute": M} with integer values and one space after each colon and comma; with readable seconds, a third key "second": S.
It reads {"hour": 1, "minute": 56}
